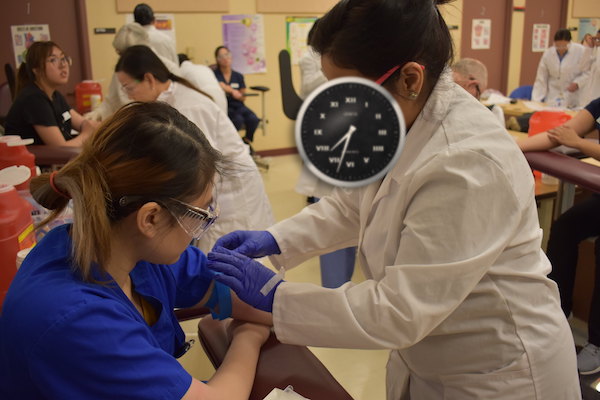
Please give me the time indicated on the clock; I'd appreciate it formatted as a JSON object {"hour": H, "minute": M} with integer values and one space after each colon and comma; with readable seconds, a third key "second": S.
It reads {"hour": 7, "minute": 33}
